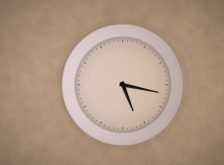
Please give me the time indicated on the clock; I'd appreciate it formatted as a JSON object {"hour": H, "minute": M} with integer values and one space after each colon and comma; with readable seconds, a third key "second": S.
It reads {"hour": 5, "minute": 17}
